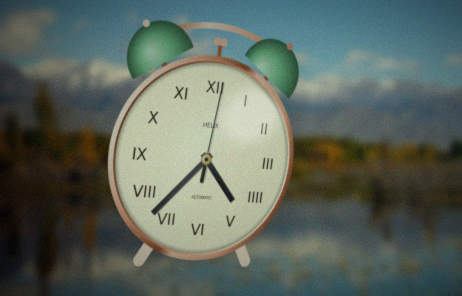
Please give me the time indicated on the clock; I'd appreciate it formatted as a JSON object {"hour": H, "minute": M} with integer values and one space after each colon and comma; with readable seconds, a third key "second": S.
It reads {"hour": 4, "minute": 37, "second": 1}
